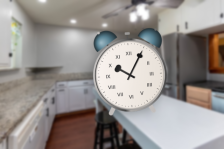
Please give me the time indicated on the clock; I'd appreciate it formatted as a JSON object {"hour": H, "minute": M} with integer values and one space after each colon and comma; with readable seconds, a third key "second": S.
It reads {"hour": 10, "minute": 5}
